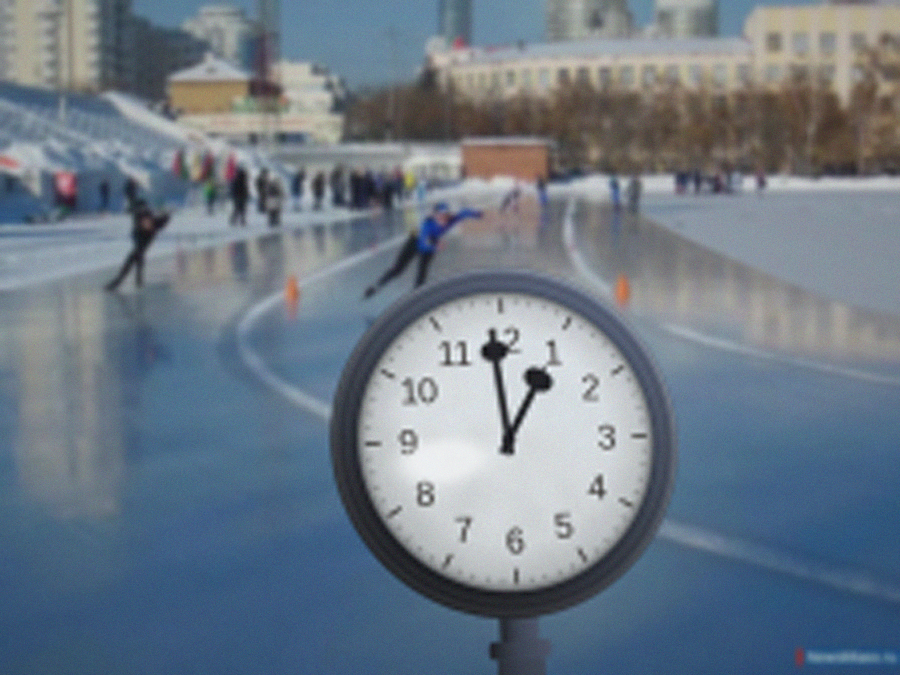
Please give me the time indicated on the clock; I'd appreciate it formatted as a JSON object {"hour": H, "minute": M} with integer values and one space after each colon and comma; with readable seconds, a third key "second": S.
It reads {"hour": 12, "minute": 59}
